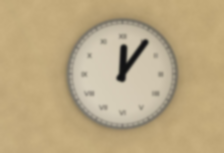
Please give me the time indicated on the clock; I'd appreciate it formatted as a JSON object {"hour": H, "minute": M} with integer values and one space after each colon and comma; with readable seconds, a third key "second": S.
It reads {"hour": 12, "minute": 6}
